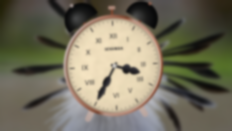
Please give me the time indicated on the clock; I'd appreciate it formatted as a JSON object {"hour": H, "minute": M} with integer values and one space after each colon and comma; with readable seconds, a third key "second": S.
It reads {"hour": 3, "minute": 35}
